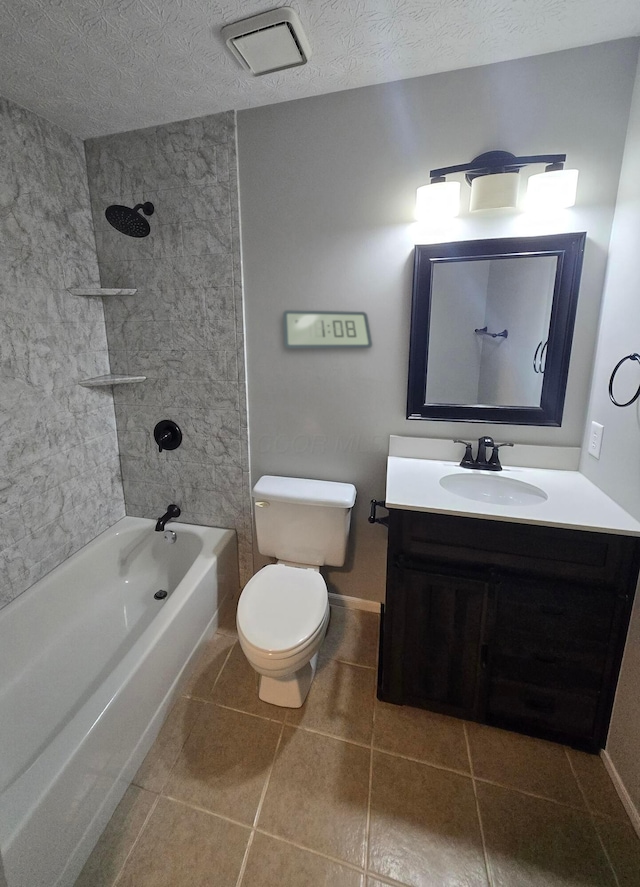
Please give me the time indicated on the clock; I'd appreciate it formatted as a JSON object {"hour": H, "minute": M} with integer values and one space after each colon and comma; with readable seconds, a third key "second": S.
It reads {"hour": 1, "minute": 8}
